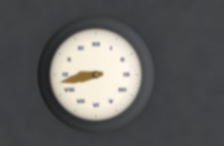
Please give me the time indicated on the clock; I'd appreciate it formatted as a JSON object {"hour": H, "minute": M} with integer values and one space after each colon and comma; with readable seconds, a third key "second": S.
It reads {"hour": 8, "minute": 43}
